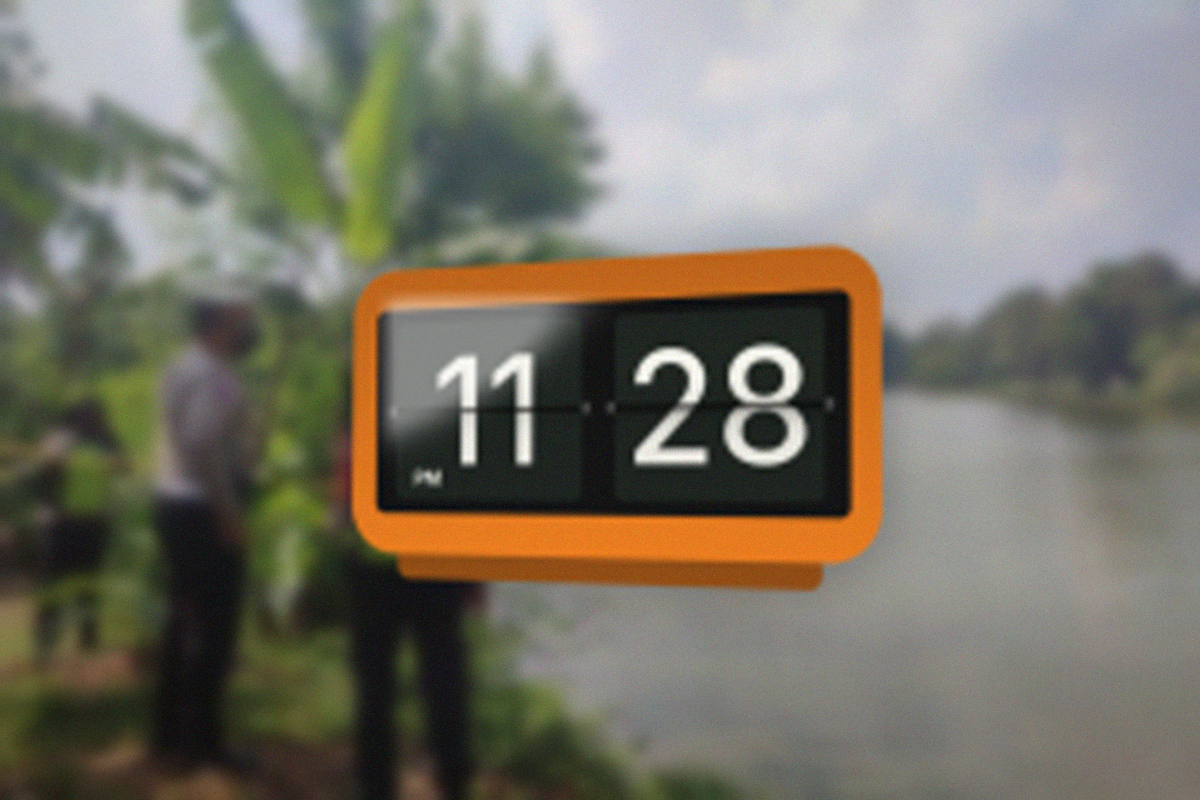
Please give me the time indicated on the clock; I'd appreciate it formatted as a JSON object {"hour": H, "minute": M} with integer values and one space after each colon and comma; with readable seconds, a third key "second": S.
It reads {"hour": 11, "minute": 28}
